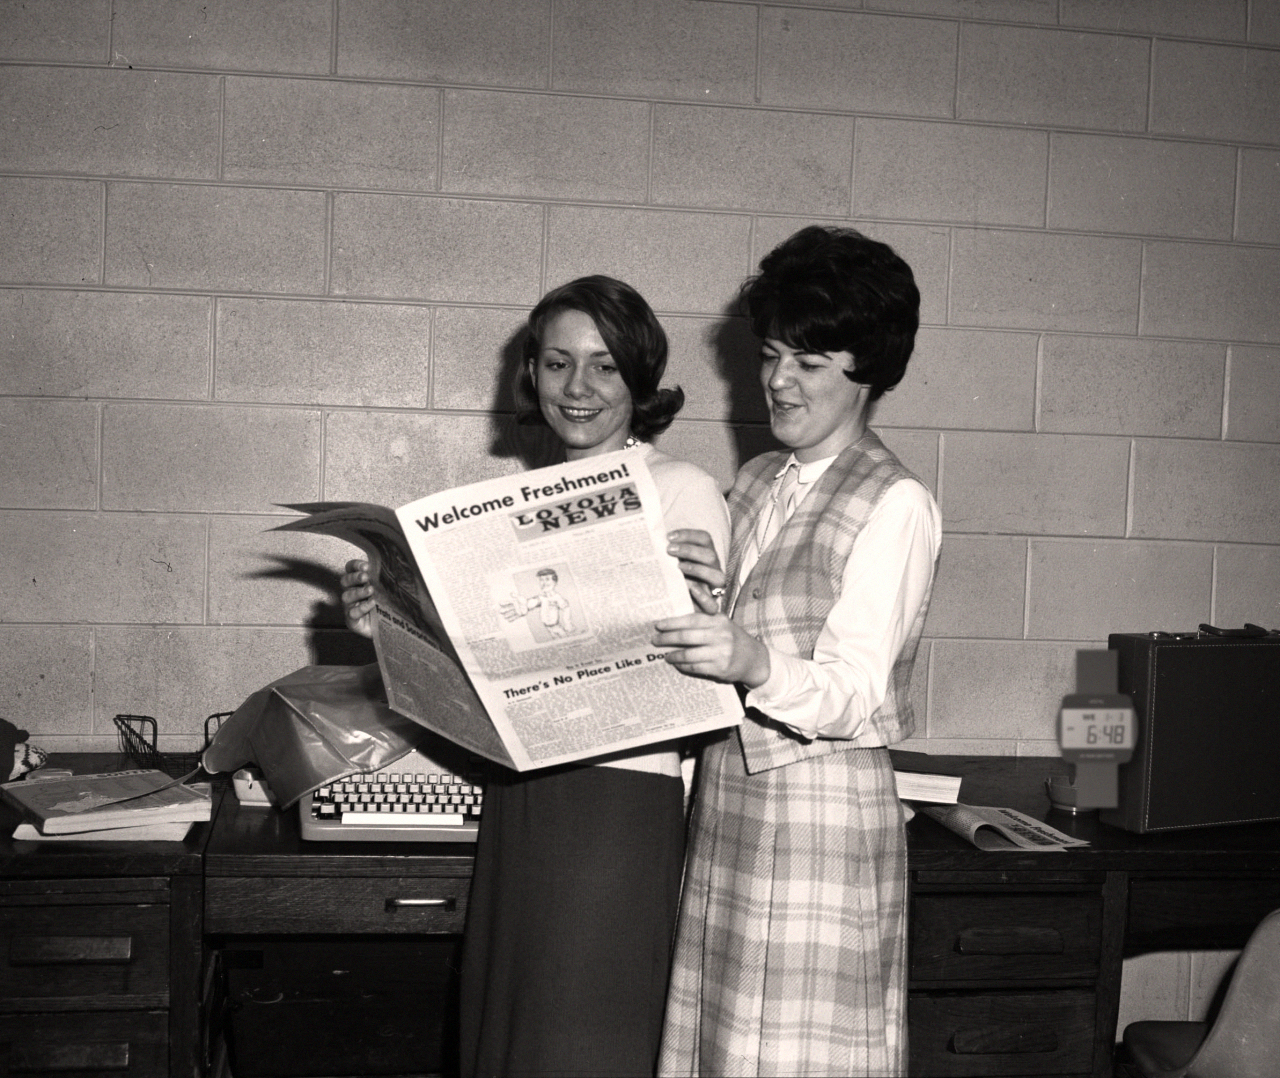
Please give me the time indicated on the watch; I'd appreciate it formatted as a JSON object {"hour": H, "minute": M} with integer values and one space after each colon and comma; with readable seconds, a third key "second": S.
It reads {"hour": 6, "minute": 48}
